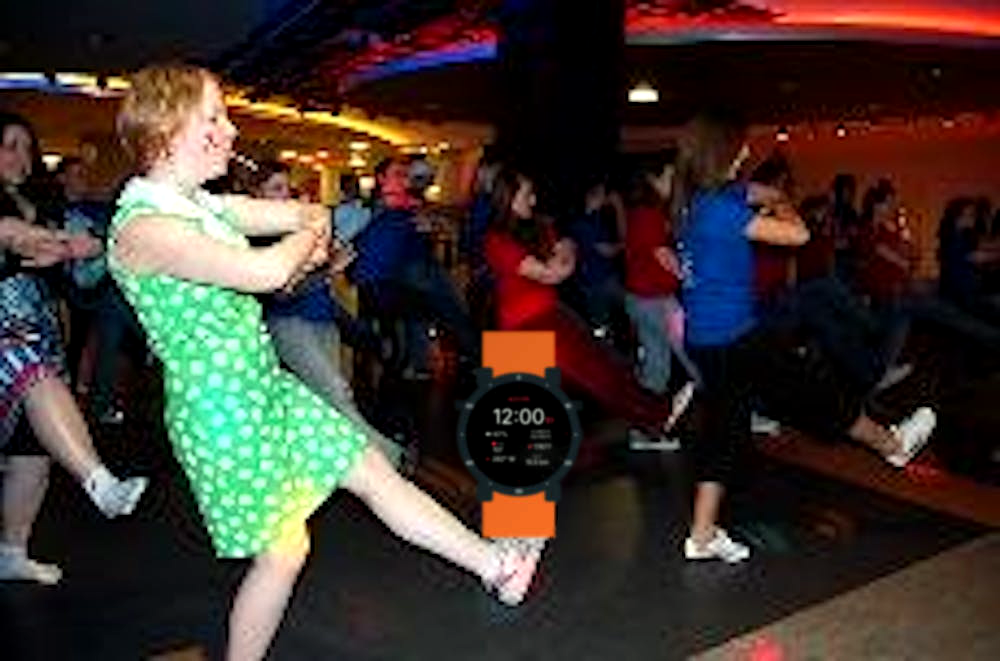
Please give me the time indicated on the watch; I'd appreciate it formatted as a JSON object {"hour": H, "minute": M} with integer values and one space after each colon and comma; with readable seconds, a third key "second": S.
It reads {"hour": 12, "minute": 0}
